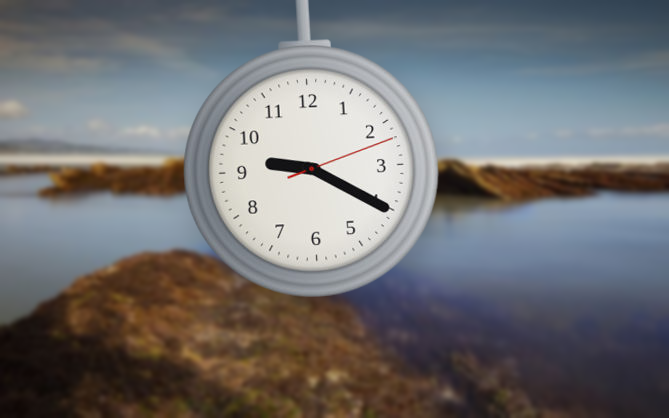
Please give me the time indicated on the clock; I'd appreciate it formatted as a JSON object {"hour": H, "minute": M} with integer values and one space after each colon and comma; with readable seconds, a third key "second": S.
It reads {"hour": 9, "minute": 20, "second": 12}
